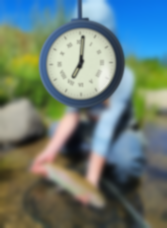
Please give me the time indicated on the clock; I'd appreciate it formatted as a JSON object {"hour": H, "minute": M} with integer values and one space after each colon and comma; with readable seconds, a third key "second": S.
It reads {"hour": 7, "minute": 1}
